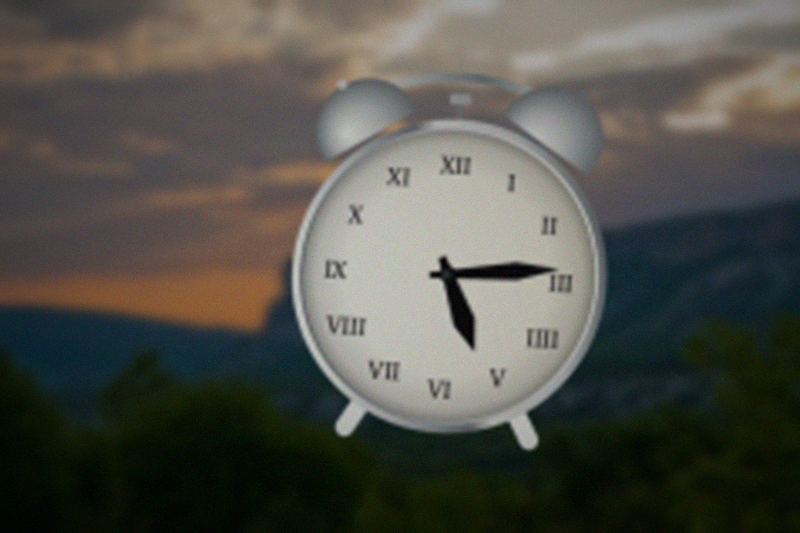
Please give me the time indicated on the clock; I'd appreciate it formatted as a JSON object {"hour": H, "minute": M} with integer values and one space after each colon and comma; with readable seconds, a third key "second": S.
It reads {"hour": 5, "minute": 14}
